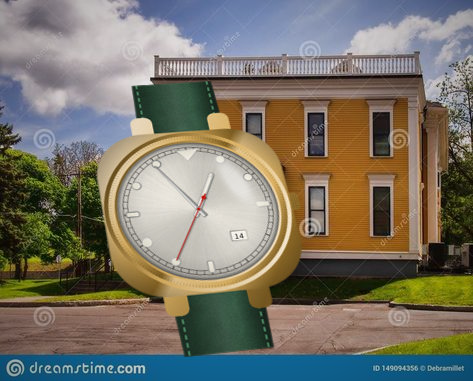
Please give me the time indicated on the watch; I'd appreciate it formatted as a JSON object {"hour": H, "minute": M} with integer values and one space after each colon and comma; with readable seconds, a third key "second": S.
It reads {"hour": 12, "minute": 54, "second": 35}
